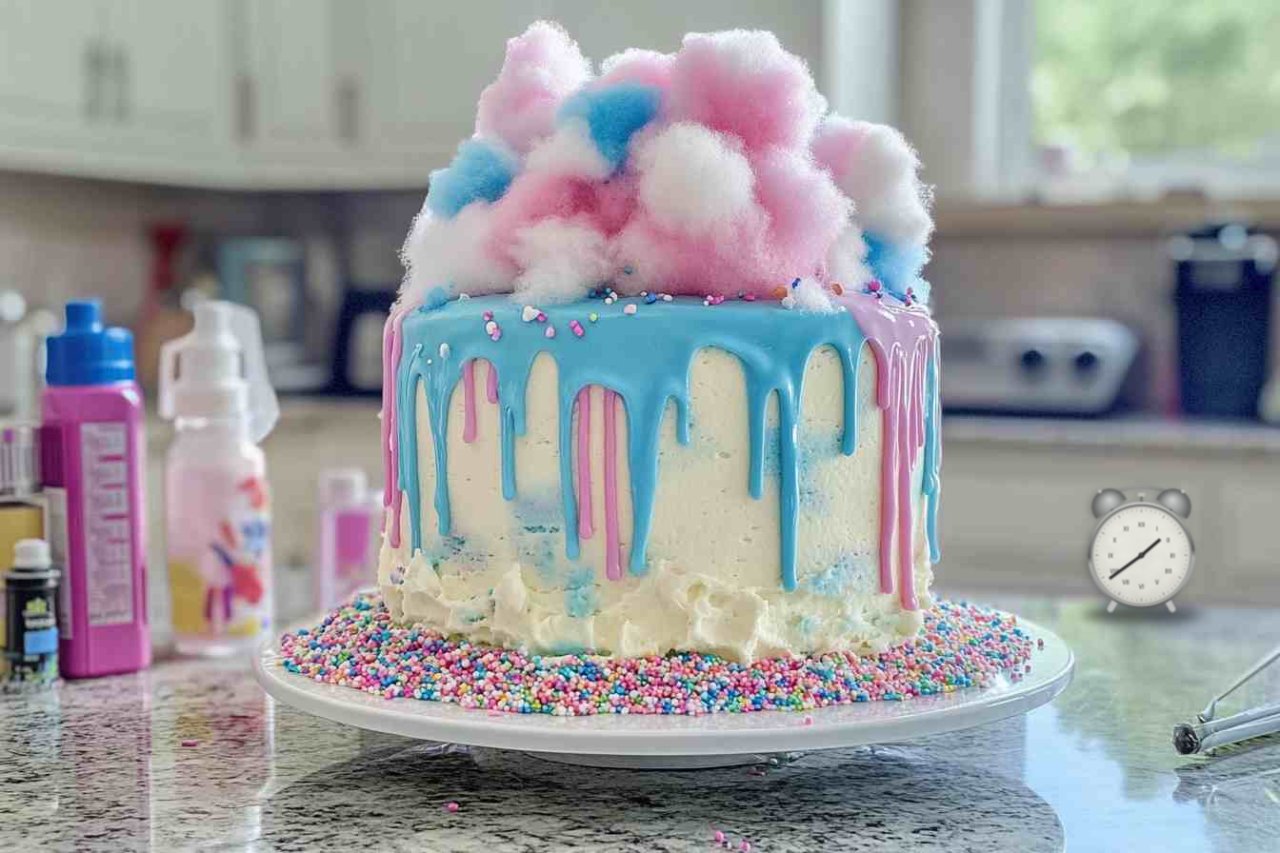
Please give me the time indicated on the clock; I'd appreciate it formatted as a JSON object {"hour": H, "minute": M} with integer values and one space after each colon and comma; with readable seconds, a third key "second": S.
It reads {"hour": 1, "minute": 39}
